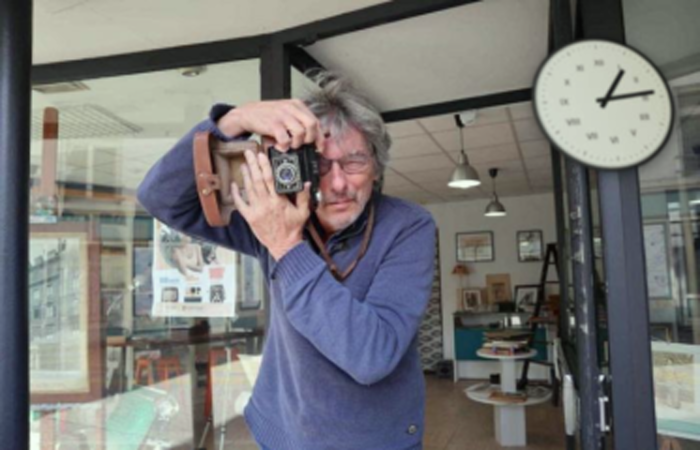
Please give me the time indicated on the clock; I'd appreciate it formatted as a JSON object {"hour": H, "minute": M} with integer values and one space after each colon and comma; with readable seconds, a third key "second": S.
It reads {"hour": 1, "minute": 14}
